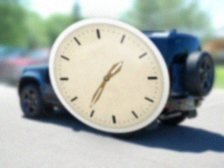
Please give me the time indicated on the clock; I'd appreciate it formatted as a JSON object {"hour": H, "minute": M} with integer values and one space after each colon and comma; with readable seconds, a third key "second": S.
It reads {"hour": 1, "minute": 36}
